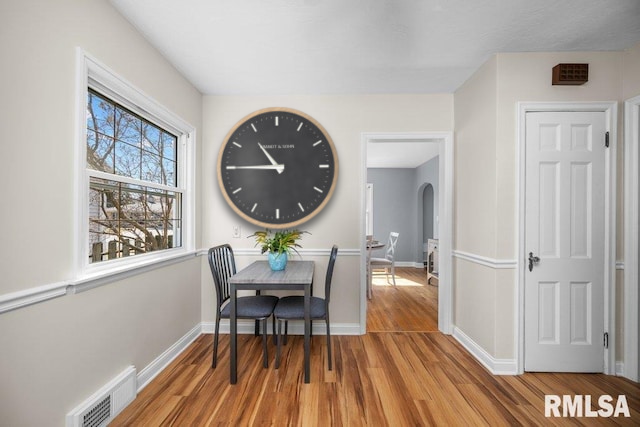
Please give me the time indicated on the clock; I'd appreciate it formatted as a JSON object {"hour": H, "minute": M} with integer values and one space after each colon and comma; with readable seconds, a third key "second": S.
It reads {"hour": 10, "minute": 45}
